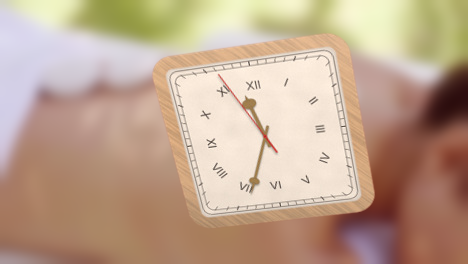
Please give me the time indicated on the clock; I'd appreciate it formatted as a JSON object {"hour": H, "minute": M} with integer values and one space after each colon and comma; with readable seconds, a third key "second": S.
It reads {"hour": 11, "minute": 33, "second": 56}
